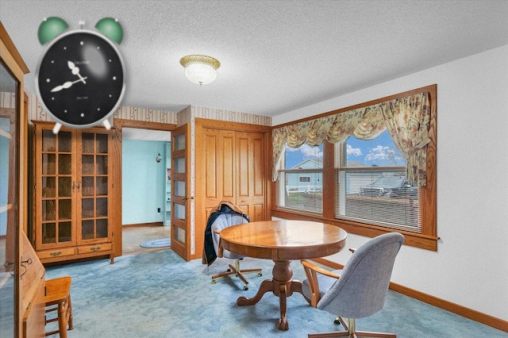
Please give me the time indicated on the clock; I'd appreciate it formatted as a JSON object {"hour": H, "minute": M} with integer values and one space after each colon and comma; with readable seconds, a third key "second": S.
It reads {"hour": 10, "minute": 42}
